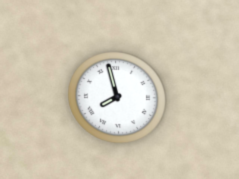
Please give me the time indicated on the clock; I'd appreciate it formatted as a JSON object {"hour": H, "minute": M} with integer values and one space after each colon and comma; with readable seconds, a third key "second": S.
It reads {"hour": 7, "minute": 58}
